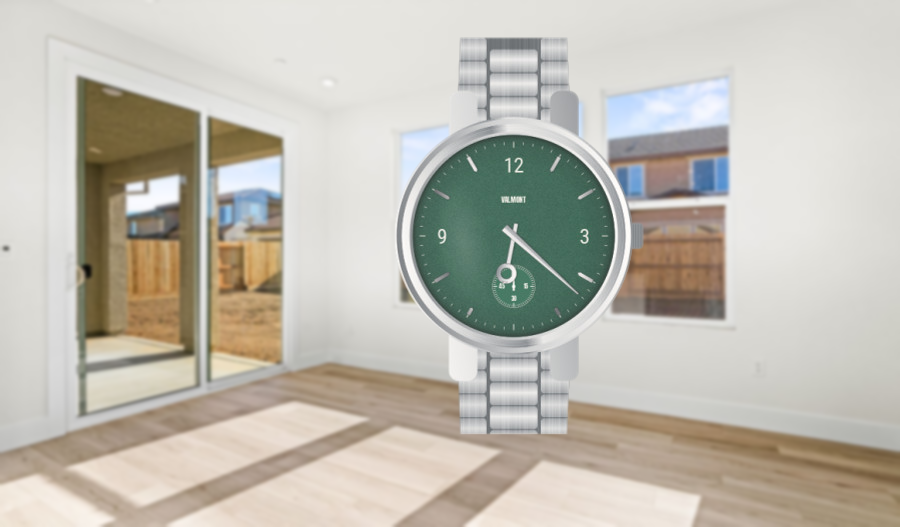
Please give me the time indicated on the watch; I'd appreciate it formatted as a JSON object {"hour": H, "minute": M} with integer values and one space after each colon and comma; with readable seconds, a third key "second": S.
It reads {"hour": 6, "minute": 22}
